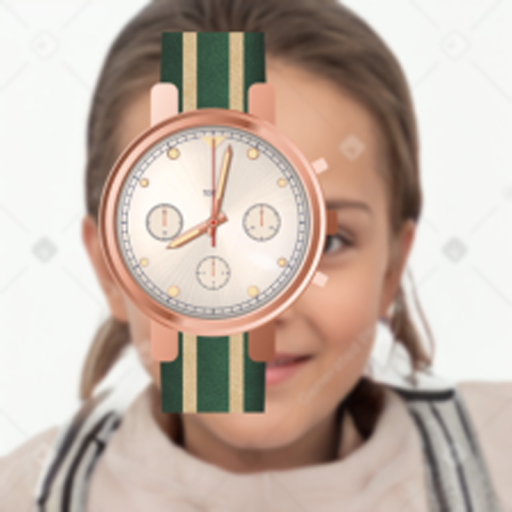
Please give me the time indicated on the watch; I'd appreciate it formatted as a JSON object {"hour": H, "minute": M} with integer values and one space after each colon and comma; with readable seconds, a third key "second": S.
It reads {"hour": 8, "minute": 2}
